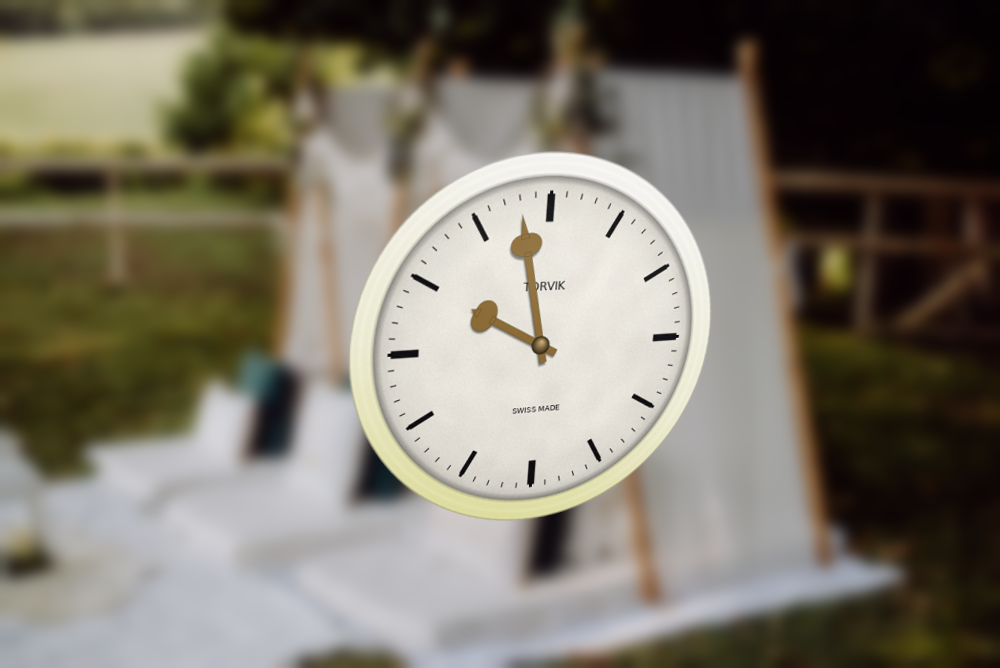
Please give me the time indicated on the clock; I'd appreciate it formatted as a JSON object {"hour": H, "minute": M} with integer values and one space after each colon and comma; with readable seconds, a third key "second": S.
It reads {"hour": 9, "minute": 58}
